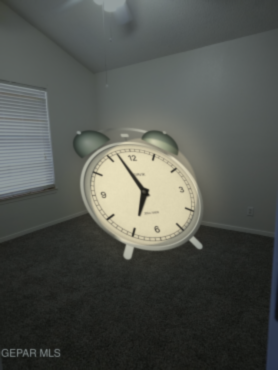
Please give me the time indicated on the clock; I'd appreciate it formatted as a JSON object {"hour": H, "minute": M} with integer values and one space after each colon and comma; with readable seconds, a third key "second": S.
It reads {"hour": 6, "minute": 57}
